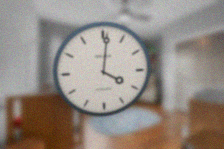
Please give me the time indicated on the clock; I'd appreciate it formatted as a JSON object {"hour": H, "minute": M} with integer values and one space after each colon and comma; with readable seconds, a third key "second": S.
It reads {"hour": 4, "minute": 1}
